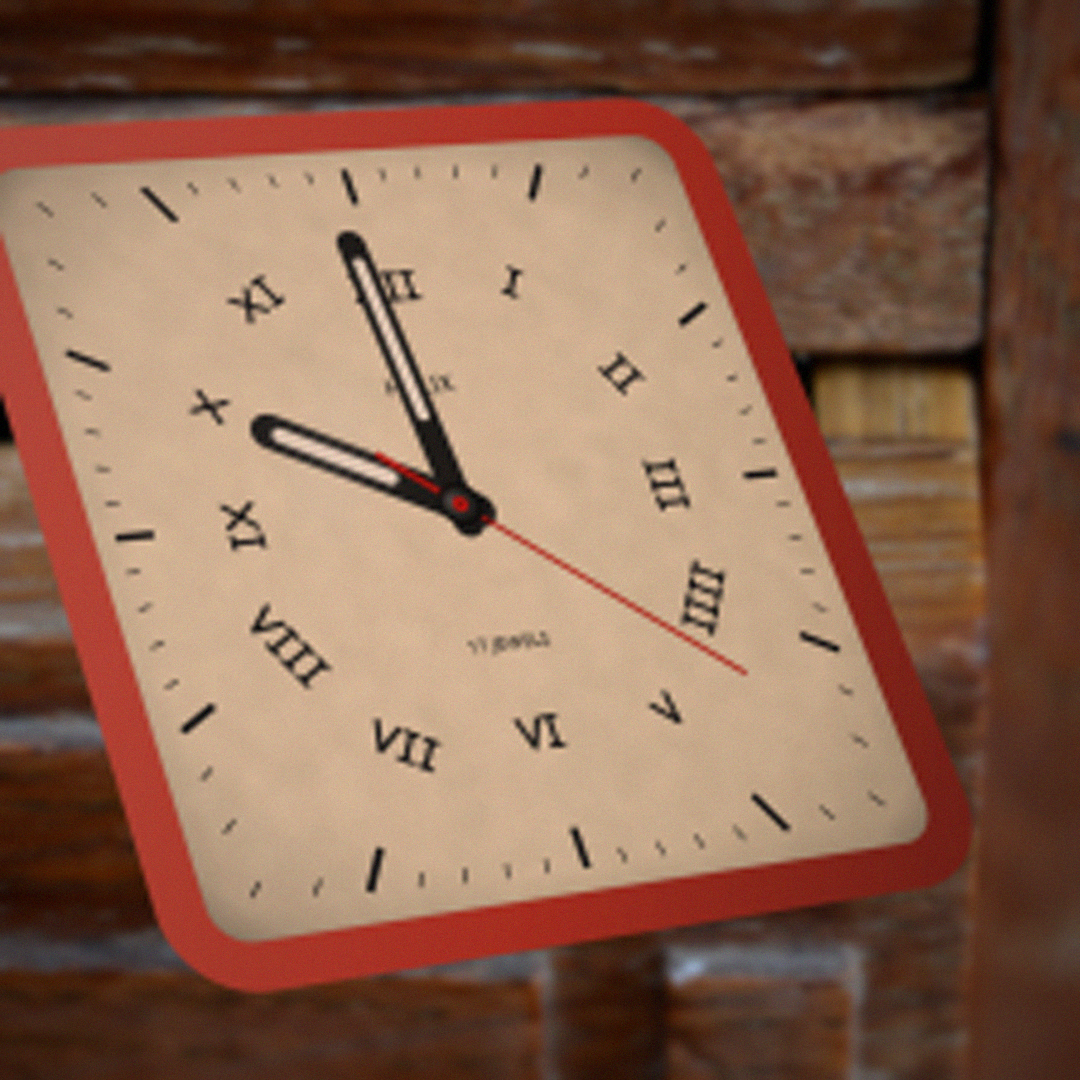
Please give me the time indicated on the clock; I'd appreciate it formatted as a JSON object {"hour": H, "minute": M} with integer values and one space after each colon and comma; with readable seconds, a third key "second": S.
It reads {"hour": 9, "minute": 59, "second": 22}
